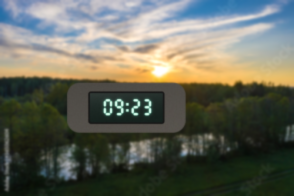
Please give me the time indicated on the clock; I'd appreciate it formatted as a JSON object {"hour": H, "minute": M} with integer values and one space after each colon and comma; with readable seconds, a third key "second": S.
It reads {"hour": 9, "minute": 23}
